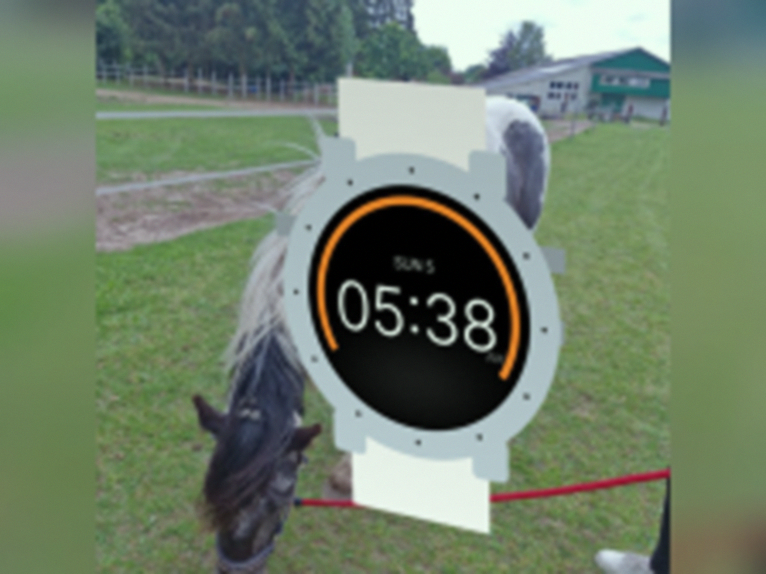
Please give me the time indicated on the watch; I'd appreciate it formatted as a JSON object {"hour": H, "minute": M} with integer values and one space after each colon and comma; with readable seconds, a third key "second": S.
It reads {"hour": 5, "minute": 38}
